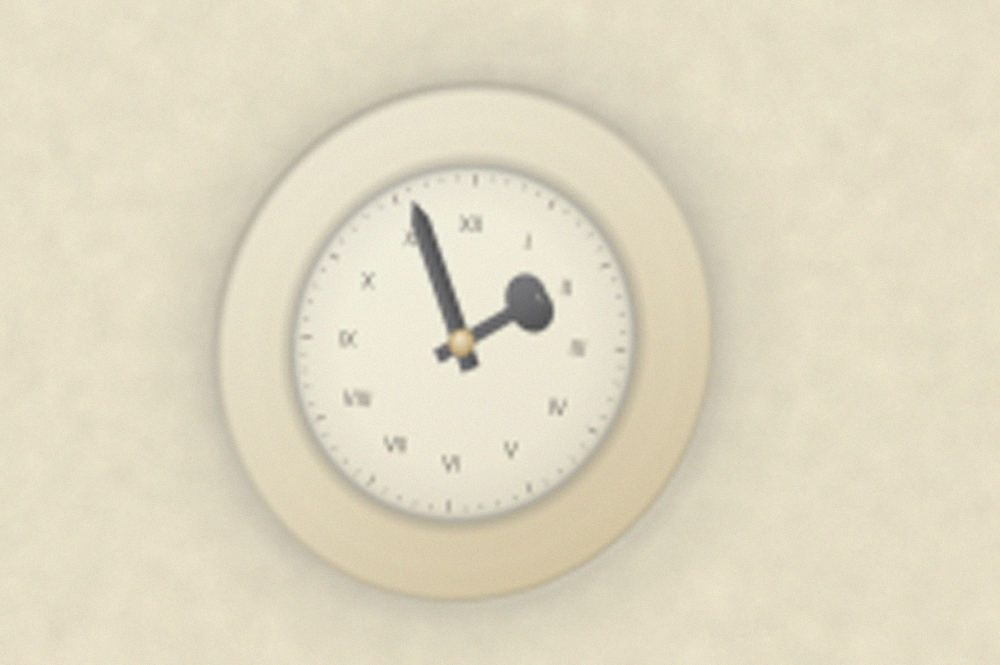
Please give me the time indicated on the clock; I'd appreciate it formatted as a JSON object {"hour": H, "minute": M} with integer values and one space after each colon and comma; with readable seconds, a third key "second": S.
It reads {"hour": 1, "minute": 56}
